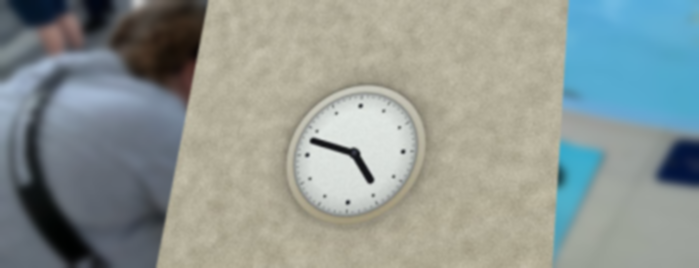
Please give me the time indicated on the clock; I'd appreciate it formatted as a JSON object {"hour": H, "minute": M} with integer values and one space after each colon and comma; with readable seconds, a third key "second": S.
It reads {"hour": 4, "minute": 48}
